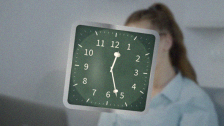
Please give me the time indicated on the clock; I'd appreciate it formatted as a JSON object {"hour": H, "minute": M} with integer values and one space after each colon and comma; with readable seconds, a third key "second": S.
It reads {"hour": 12, "minute": 27}
